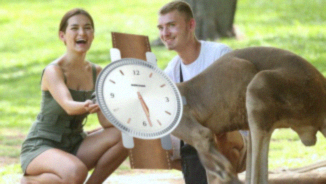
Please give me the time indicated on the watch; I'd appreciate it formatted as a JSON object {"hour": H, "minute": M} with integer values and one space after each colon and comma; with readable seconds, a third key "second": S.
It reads {"hour": 5, "minute": 28}
